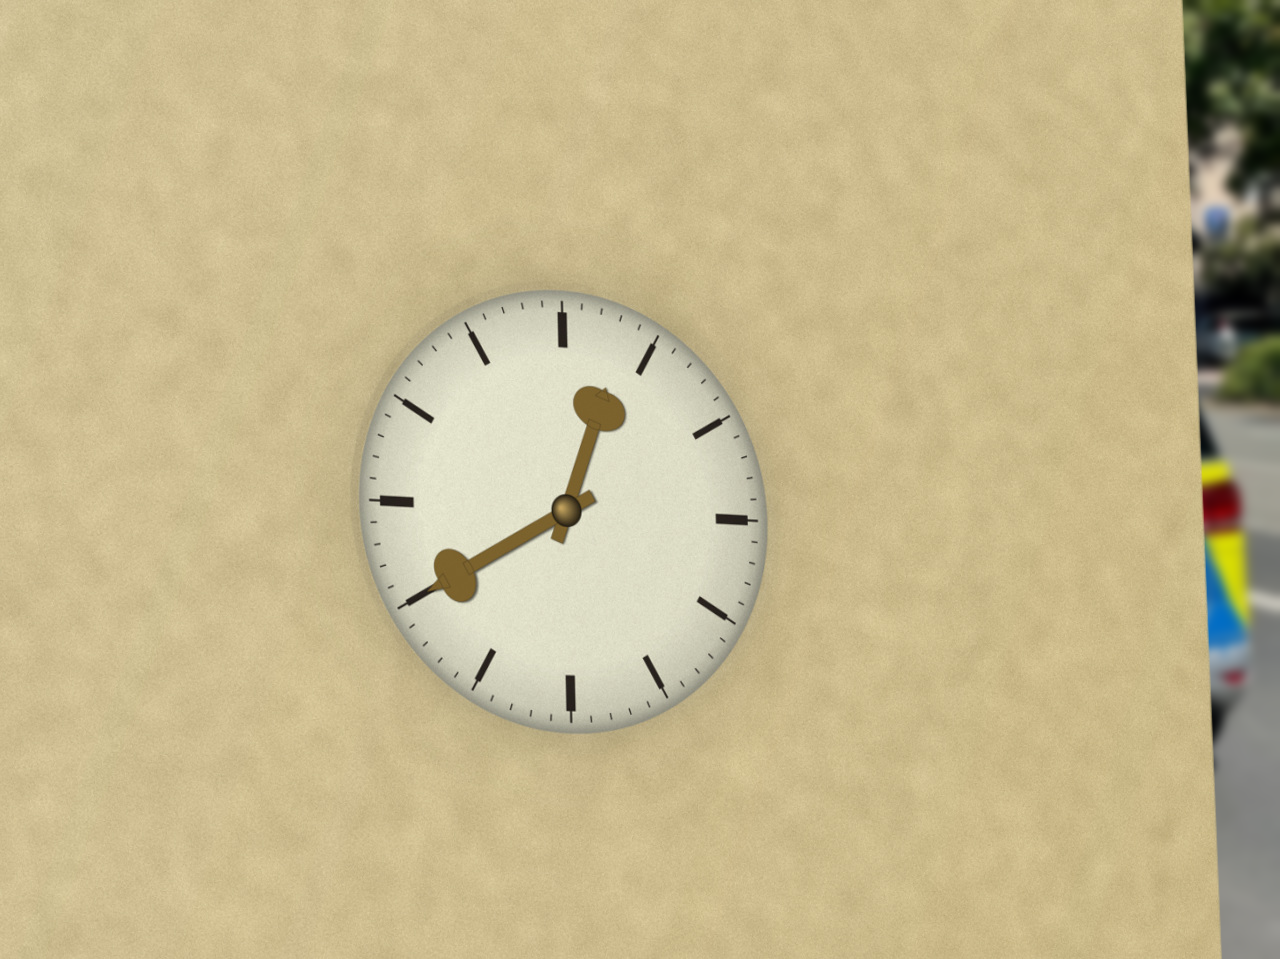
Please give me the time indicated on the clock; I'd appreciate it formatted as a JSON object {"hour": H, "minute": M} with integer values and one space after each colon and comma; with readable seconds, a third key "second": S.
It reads {"hour": 12, "minute": 40}
